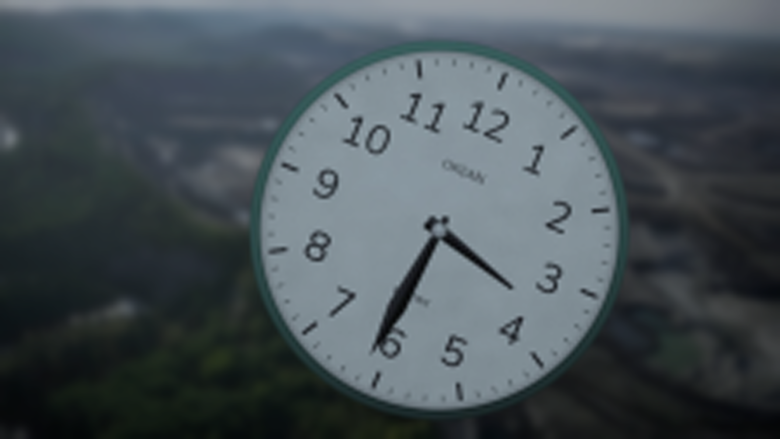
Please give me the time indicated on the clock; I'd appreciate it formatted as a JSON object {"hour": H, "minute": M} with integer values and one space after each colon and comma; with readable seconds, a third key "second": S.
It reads {"hour": 3, "minute": 31}
